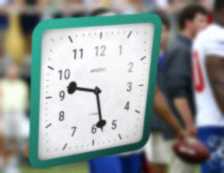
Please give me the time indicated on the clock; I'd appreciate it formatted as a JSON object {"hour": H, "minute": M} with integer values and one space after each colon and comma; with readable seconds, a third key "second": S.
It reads {"hour": 9, "minute": 28}
